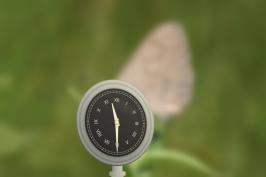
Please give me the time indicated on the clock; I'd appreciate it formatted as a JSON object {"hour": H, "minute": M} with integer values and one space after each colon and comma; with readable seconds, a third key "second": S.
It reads {"hour": 11, "minute": 30}
